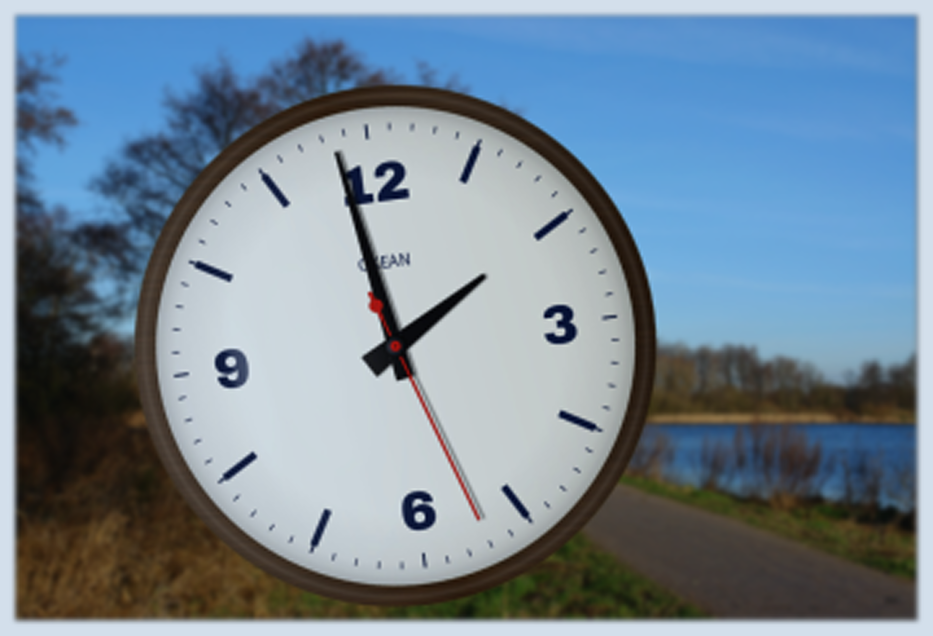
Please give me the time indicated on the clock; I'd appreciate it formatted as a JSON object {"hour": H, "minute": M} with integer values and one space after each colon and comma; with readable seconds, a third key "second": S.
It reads {"hour": 1, "minute": 58, "second": 27}
